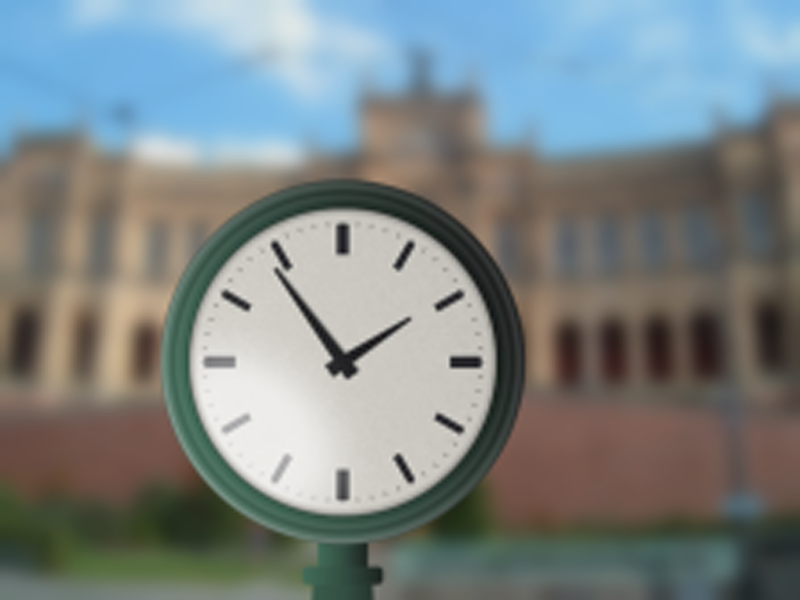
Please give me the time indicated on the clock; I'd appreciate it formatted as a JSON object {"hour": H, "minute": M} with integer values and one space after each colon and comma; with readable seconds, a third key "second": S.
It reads {"hour": 1, "minute": 54}
